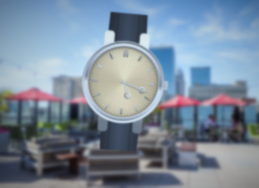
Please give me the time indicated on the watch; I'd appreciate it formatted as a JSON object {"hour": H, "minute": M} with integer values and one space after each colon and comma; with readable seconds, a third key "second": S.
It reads {"hour": 5, "minute": 18}
